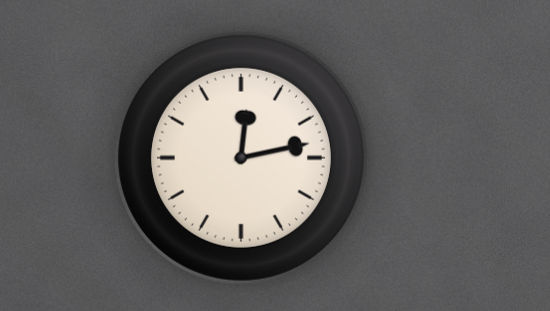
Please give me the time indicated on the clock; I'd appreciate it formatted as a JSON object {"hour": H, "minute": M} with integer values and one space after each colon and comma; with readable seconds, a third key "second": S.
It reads {"hour": 12, "minute": 13}
